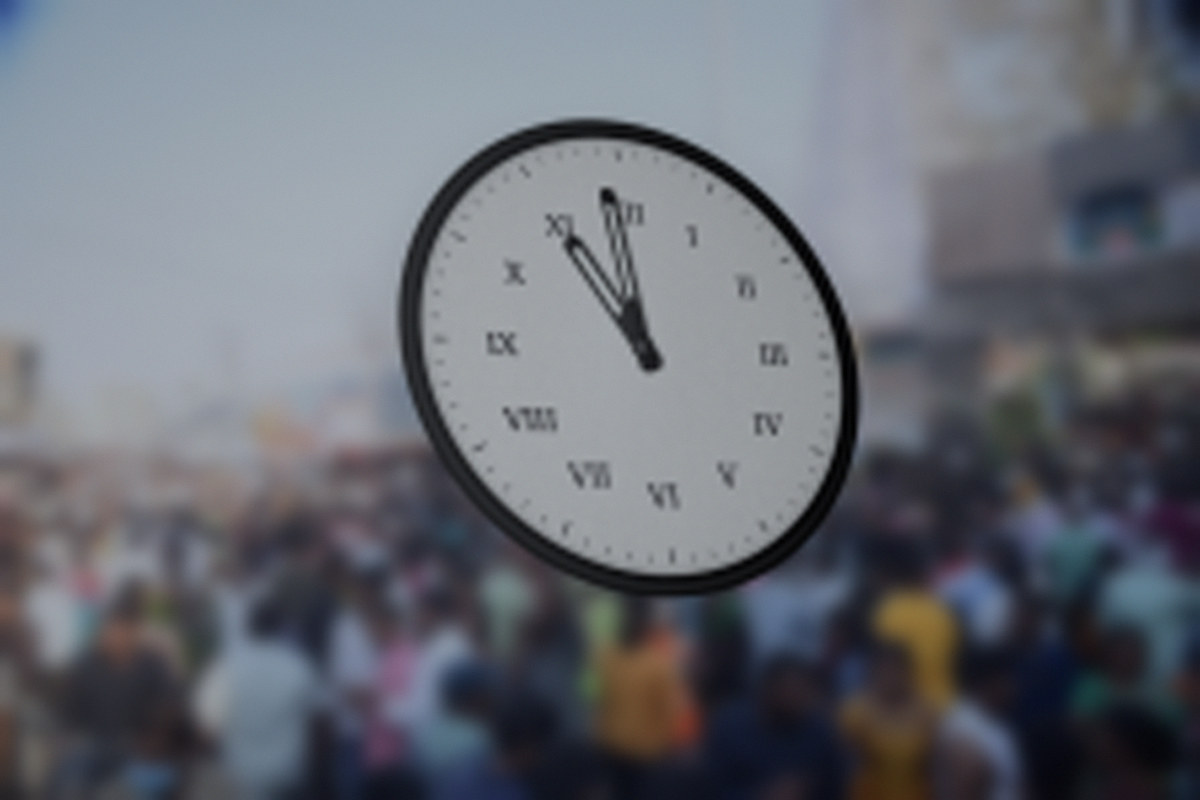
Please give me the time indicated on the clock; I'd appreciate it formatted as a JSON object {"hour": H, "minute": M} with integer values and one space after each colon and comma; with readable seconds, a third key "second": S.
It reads {"hour": 10, "minute": 59}
